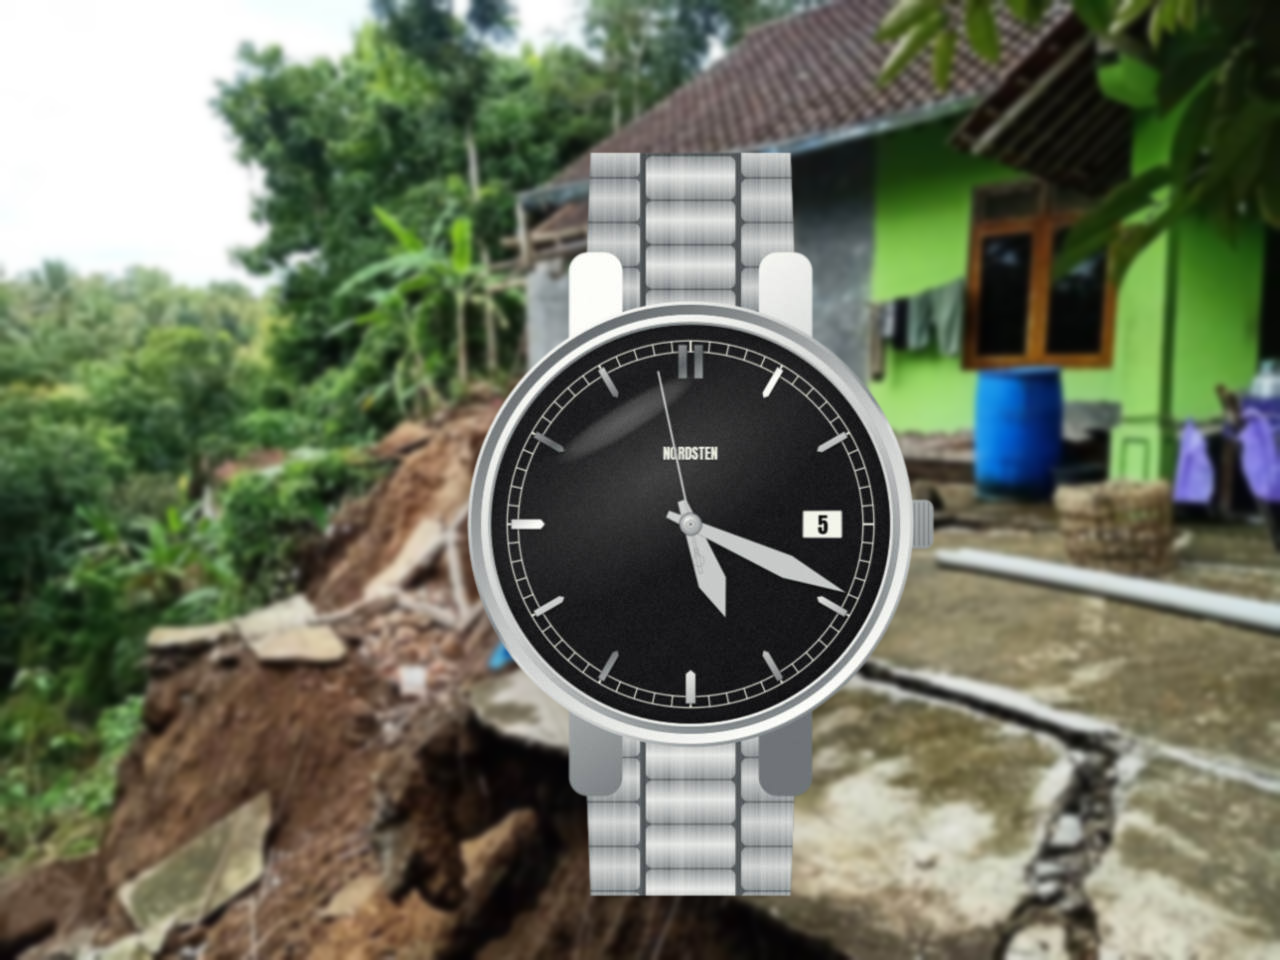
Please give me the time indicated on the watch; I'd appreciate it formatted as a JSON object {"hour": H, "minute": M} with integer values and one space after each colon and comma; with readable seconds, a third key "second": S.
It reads {"hour": 5, "minute": 18, "second": 58}
